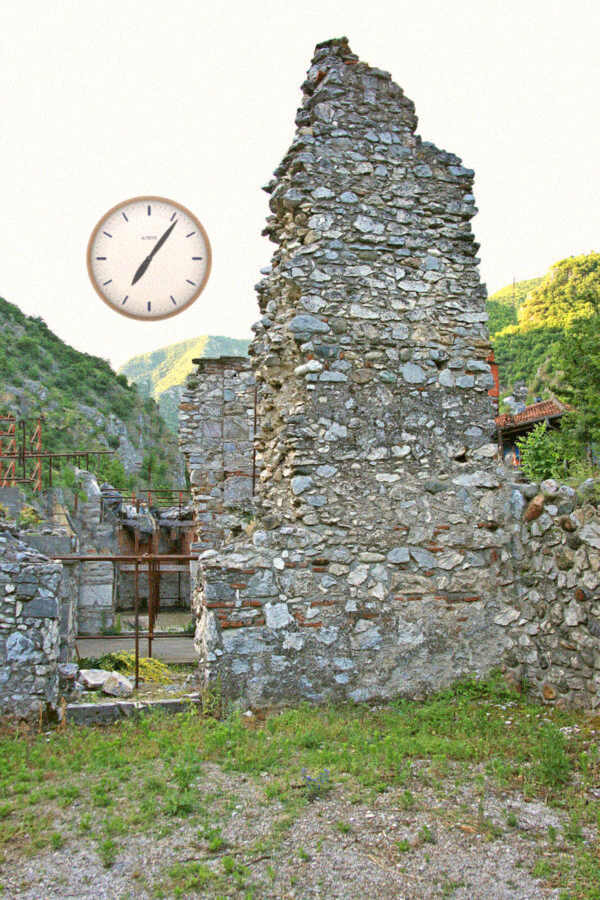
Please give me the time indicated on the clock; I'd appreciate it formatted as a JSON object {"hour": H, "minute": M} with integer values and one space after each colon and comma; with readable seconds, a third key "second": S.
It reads {"hour": 7, "minute": 6}
